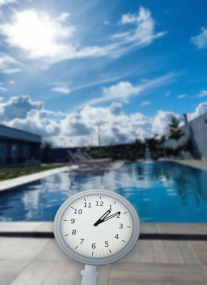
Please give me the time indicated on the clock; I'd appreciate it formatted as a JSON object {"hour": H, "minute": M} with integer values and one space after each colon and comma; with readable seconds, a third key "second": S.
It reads {"hour": 1, "minute": 9}
